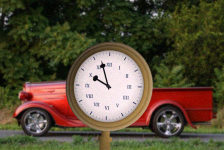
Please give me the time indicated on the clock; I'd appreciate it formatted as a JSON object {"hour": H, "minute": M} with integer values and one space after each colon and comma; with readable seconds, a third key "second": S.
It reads {"hour": 9, "minute": 57}
